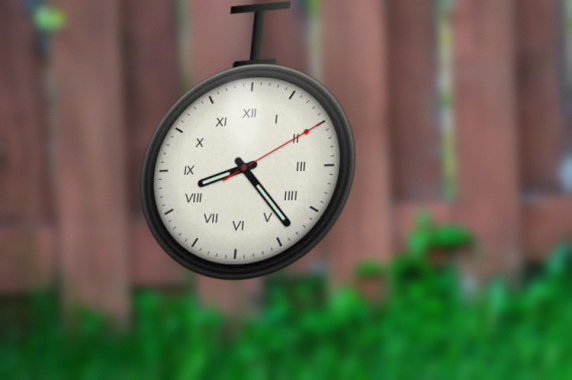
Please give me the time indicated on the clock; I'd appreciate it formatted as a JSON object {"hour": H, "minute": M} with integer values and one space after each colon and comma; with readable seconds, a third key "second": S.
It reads {"hour": 8, "minute": 23, "second": 10}
